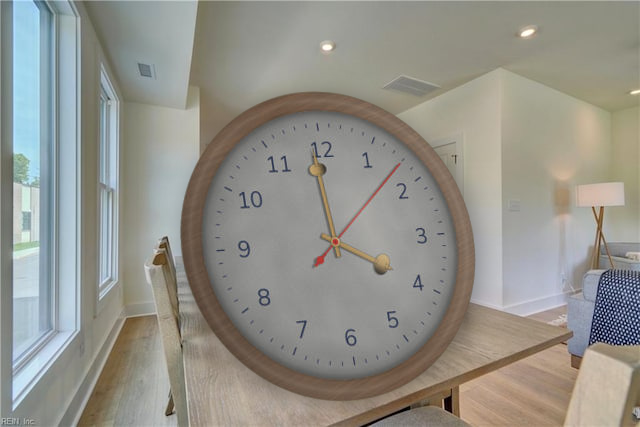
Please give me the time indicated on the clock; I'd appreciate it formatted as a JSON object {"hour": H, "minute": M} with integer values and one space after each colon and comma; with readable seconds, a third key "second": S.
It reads {"hour": 3, "minute": 59, "second": 8}
